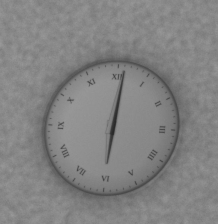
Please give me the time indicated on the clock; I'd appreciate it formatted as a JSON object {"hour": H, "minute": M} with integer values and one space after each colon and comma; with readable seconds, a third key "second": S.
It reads {"hour": 6, "minute": 1}
